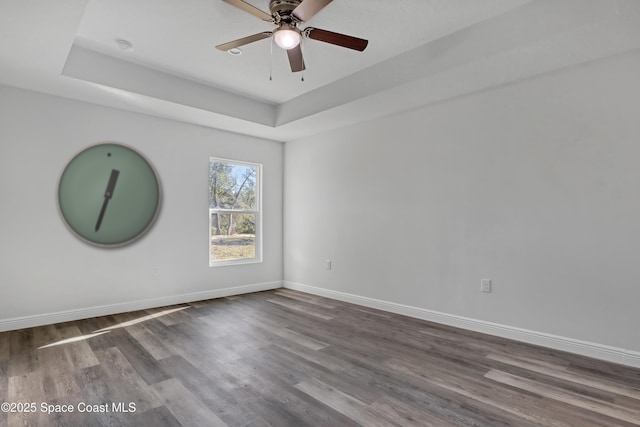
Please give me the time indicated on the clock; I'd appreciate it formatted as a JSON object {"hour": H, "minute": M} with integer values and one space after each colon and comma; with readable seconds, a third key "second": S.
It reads {"hour": 12, "minute": 33}
